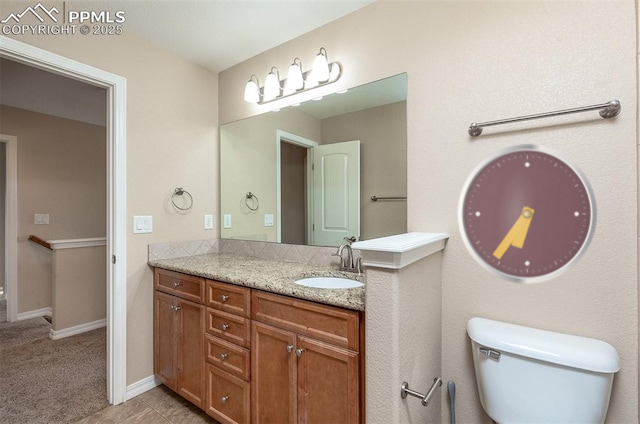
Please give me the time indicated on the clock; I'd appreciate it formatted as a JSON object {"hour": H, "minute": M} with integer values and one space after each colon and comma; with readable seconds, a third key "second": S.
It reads {"hour": 6, "minute": 36}
